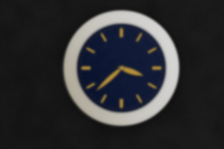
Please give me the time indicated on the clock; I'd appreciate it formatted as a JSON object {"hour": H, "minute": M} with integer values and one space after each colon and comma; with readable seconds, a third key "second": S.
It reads {"hour": 3, "minute": 38}
